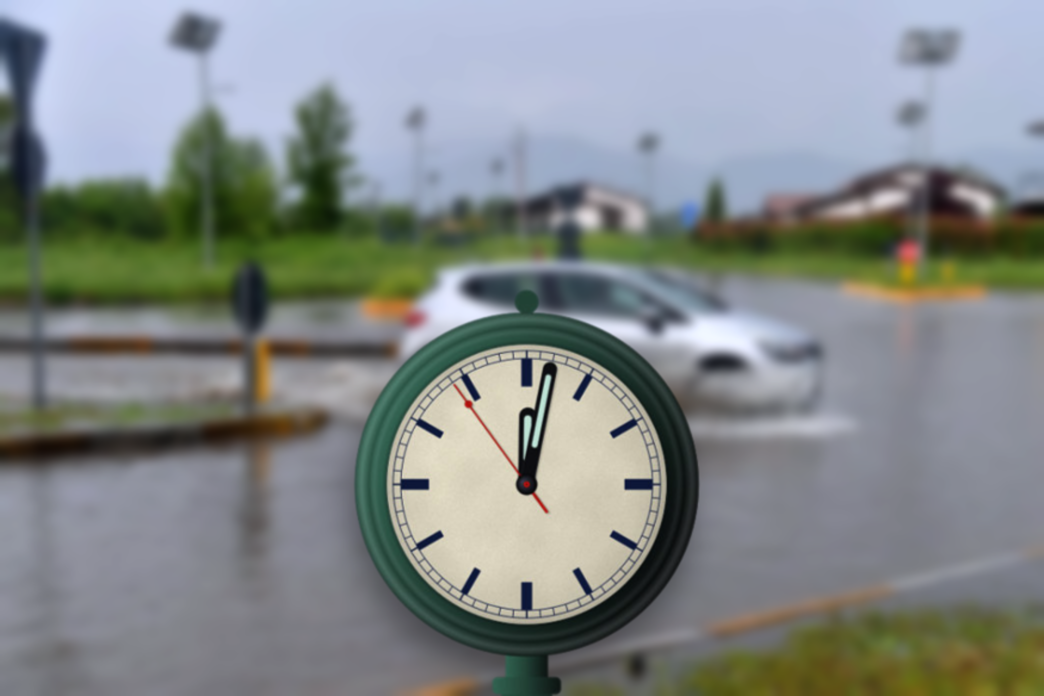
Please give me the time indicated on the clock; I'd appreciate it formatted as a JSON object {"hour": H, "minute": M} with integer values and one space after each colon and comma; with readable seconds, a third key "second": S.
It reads {"hour": 12, "minute": 1, "second": 54}
